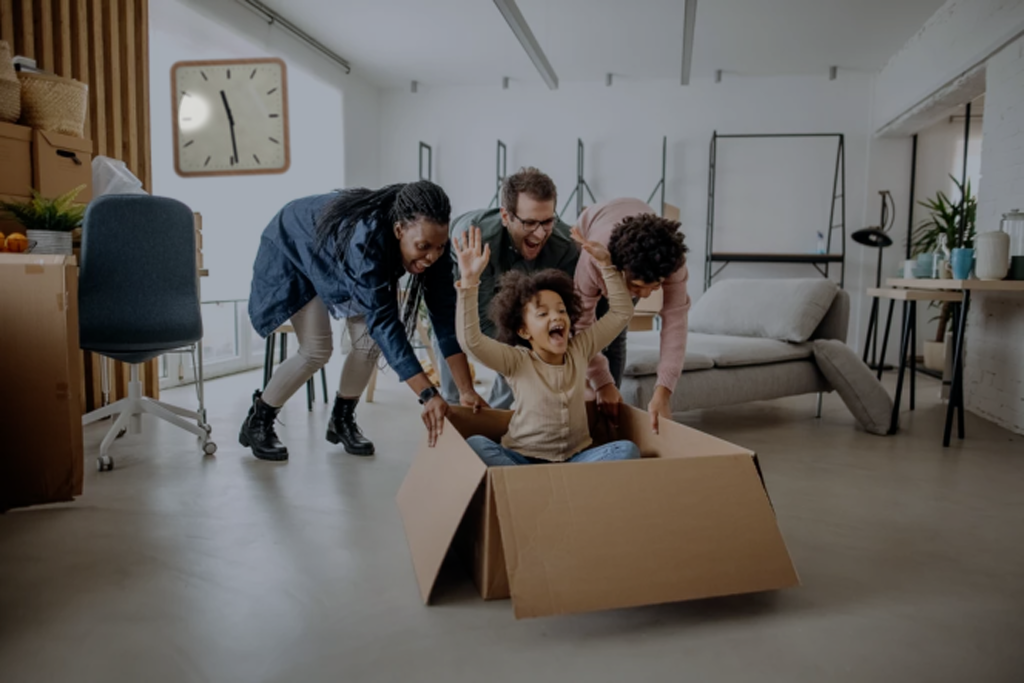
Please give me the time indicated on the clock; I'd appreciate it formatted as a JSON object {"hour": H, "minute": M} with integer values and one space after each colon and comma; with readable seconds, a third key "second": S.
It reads {"hour": 11, "minute": 29}
